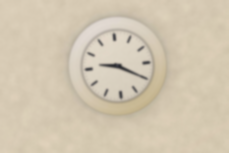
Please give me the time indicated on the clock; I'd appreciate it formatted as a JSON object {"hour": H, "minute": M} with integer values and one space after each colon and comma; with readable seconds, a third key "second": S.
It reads {"hour": 9, "minute": 20}
